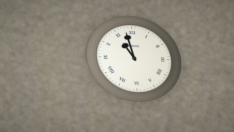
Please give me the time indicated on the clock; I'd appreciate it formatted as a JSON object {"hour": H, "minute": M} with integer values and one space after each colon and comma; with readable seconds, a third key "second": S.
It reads {"hour": 10, "minute": 58}
